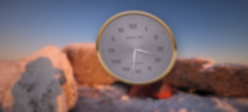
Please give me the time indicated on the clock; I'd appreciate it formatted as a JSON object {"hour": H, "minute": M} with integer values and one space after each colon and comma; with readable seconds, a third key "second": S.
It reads {"hour": 3, "minute": 32}
